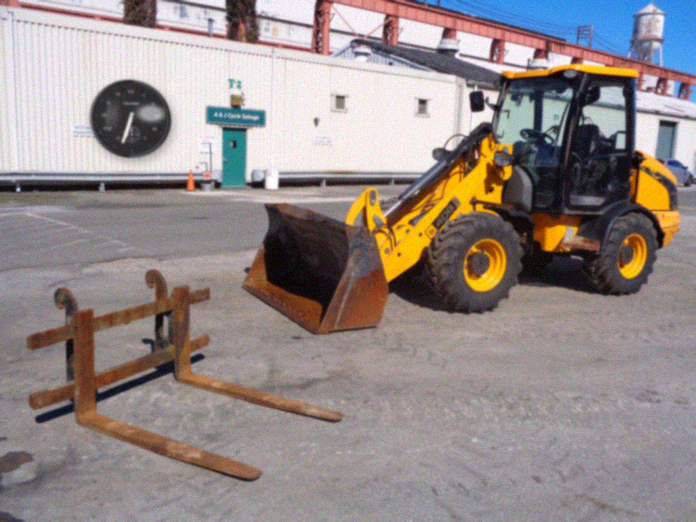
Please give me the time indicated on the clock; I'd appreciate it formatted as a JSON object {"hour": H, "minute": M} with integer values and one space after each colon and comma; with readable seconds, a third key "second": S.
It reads {"hour": 6, "minute": 33}
